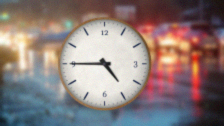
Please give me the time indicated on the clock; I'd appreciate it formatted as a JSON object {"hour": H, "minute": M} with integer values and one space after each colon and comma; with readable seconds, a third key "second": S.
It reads {"hour": 4, "minute": 45}
